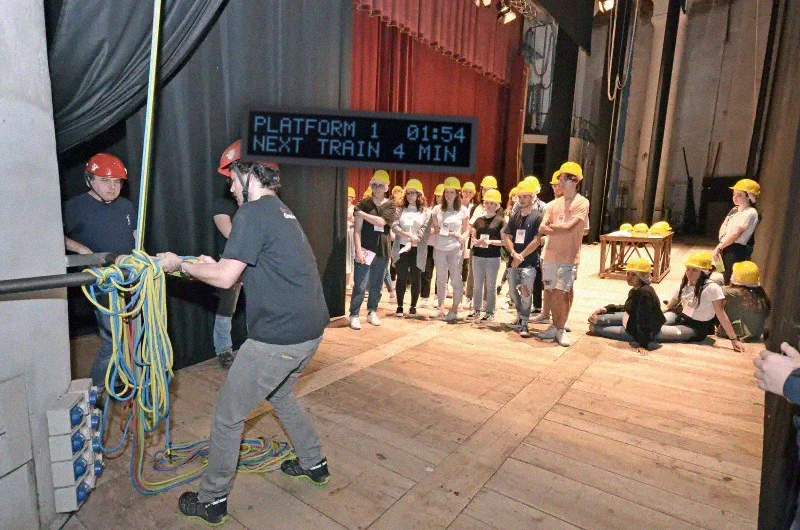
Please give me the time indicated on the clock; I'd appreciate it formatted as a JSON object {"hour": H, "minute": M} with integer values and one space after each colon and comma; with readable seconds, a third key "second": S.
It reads {"hour": 1, "minute": 54}
